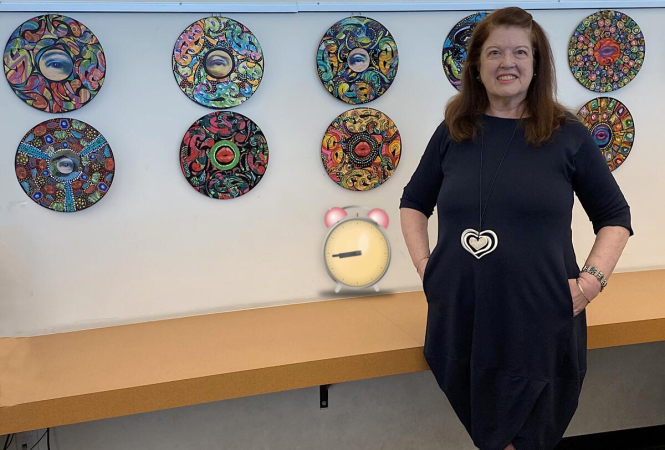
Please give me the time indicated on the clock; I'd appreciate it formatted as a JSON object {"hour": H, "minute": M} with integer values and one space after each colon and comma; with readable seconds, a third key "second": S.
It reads {"hour": 8, "minute": 44}
